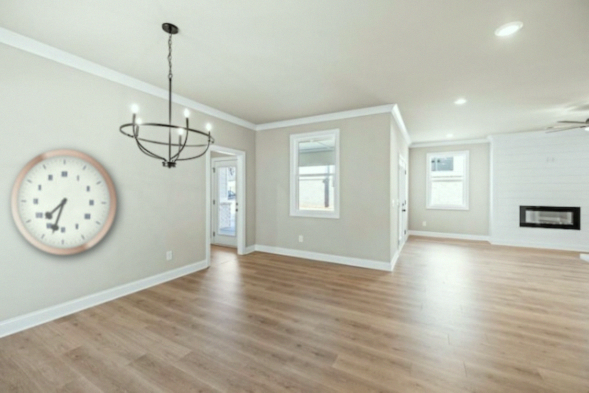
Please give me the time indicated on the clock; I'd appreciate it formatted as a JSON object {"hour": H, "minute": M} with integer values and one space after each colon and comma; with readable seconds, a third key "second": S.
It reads {"hour": 7, "minute": 33}
